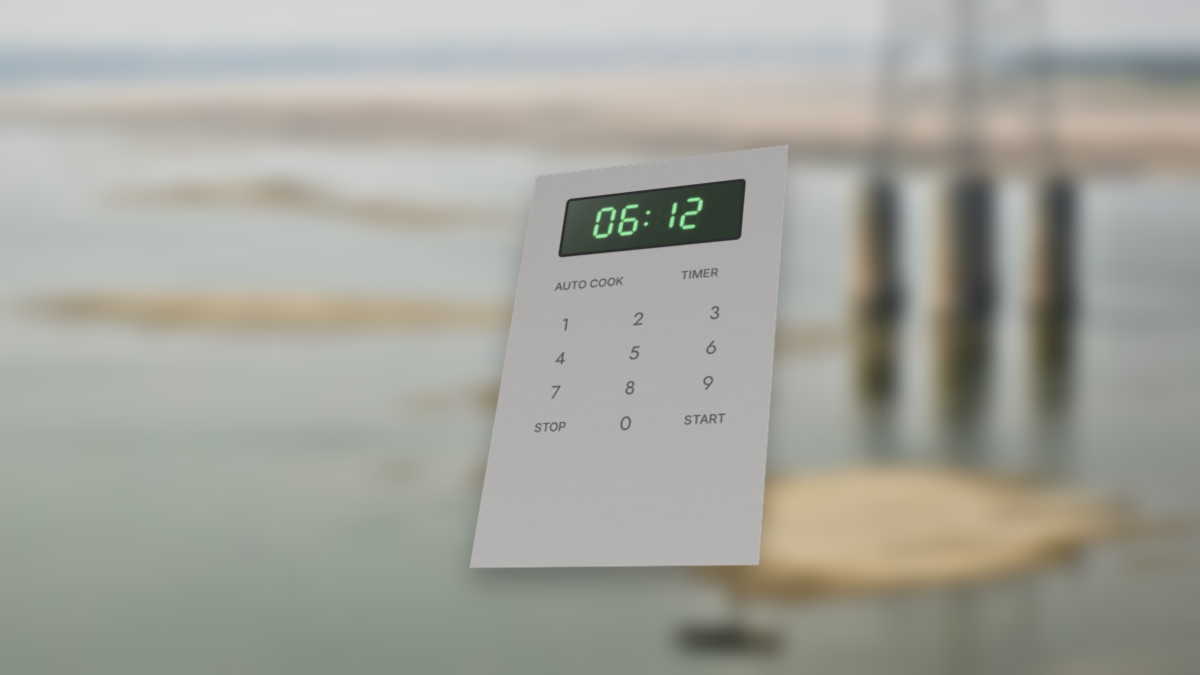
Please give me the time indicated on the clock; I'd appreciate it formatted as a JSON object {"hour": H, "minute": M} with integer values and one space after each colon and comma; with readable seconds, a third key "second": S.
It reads {"hour": 6, "minute": 12}
